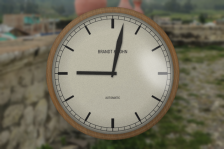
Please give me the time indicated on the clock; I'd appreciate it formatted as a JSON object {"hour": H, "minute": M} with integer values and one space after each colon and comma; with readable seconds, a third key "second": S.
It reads {"hour": 9, "minute": 2}
